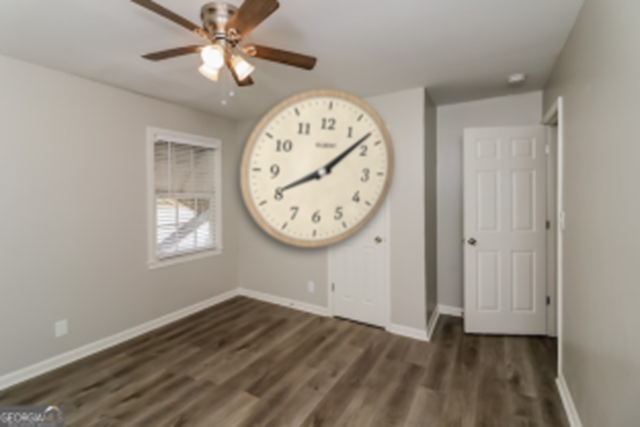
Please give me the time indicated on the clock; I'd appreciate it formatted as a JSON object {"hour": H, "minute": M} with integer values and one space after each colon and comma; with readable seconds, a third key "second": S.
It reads {"hour": 8, "minute": 8}
